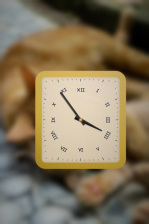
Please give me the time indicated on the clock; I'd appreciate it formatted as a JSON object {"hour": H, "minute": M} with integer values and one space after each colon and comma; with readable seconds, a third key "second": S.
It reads {"hour": 3, "minute": 54}
